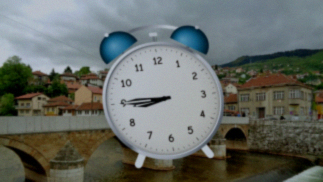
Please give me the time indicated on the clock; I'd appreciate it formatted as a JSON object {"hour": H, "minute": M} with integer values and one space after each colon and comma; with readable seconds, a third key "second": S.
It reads {"hour": 8, "minute": 45}
